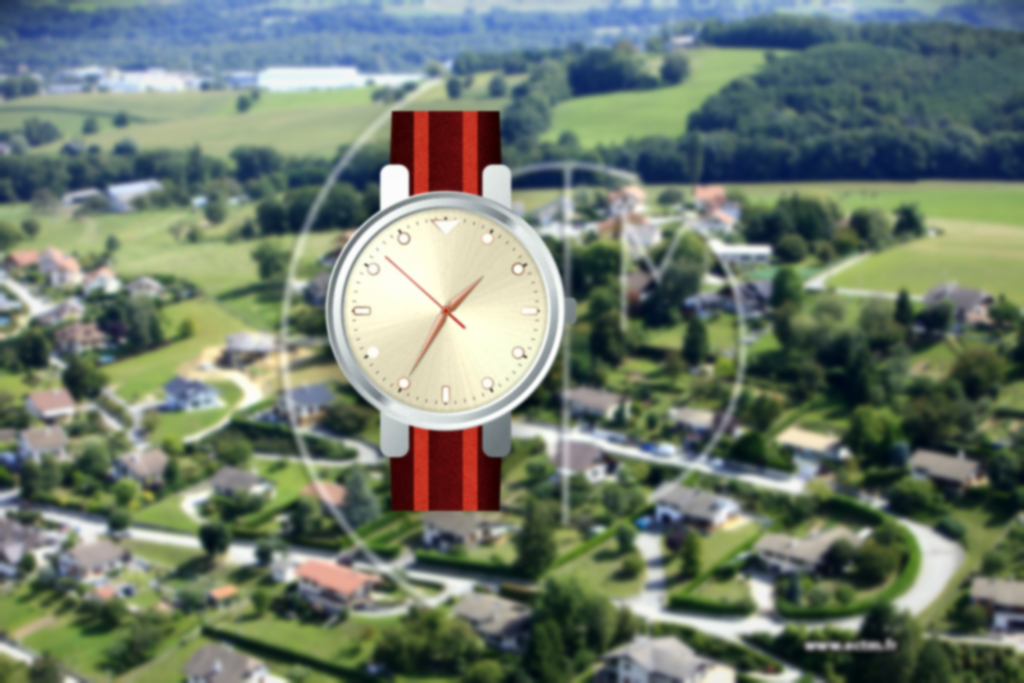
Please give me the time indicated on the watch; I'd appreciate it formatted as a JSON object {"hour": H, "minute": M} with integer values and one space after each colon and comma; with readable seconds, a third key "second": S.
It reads {"hour": 1, "minute": 34, "second": 52}
